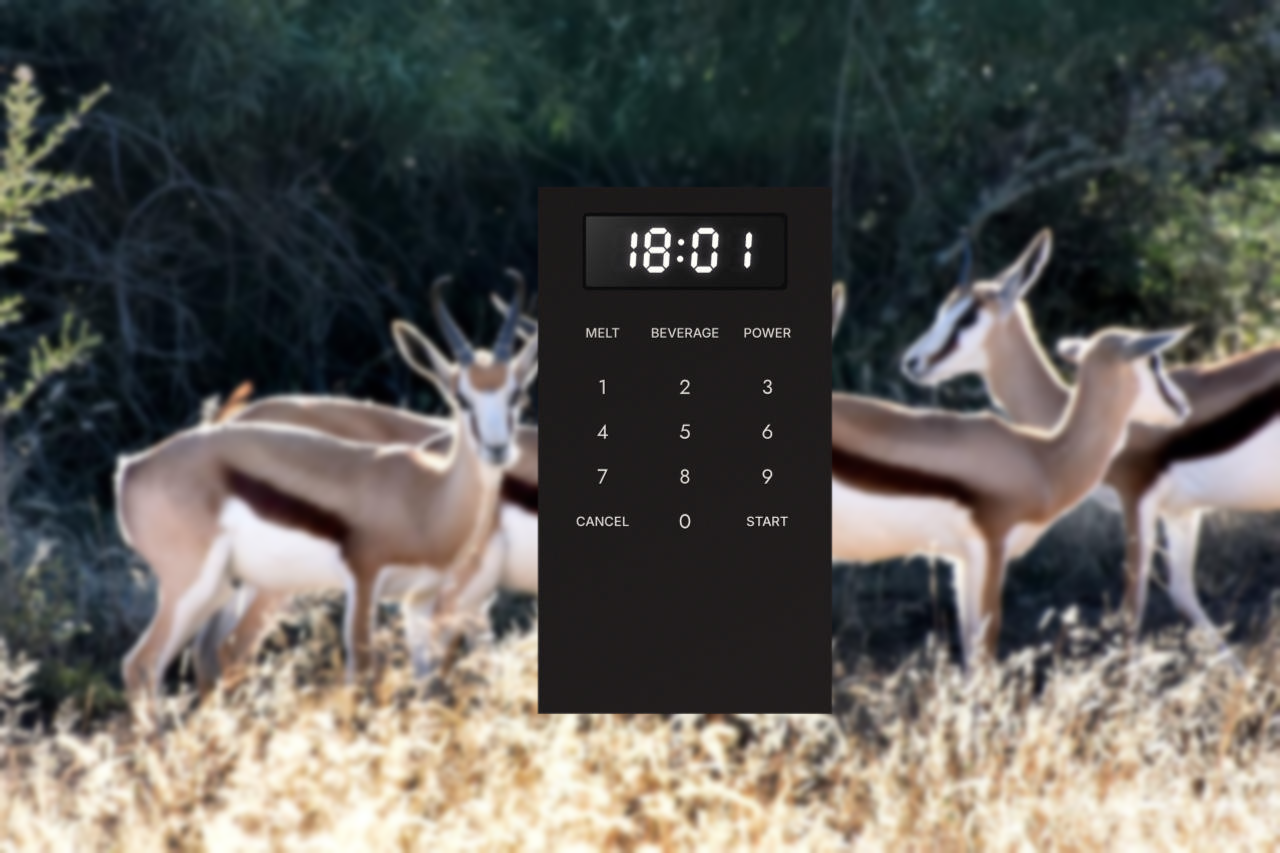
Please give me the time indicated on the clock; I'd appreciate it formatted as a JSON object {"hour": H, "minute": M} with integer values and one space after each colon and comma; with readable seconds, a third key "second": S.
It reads {"hour": 18, "minute": 1}
